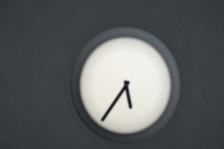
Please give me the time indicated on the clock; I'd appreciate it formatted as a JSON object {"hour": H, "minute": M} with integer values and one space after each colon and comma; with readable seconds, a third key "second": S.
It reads {"hour": 5, "minute": 36}
